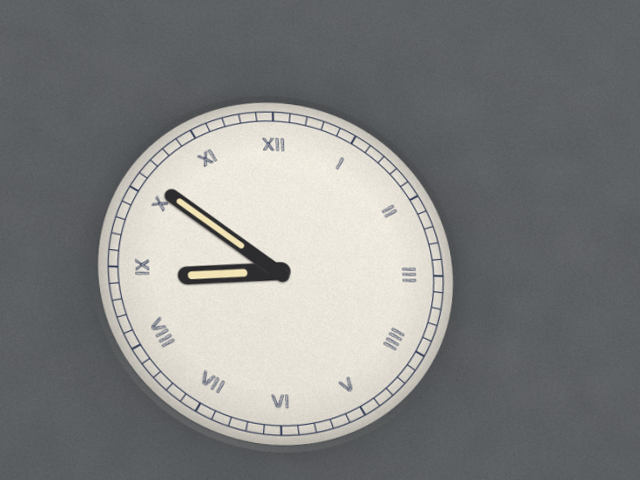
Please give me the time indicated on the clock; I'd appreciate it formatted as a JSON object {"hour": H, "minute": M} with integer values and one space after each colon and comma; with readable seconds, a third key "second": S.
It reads {"hour": 8, "minute": 51}
